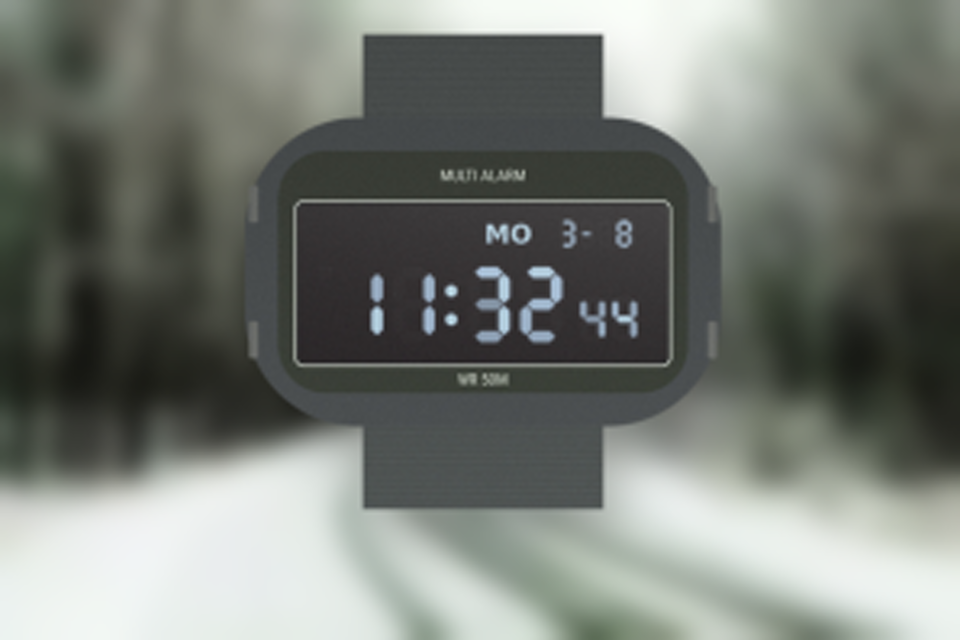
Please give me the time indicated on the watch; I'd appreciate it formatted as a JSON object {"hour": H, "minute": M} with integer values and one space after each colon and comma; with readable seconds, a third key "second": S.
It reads {"hour": 11, "minute": 32, "second": 44}
